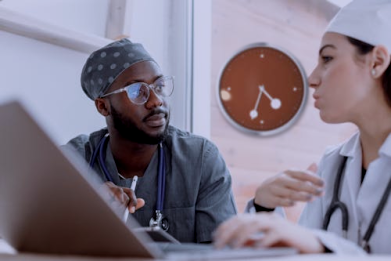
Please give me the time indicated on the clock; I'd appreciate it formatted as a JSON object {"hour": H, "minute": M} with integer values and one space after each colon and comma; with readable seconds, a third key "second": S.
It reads {"hour": 4, "minute": 33}
